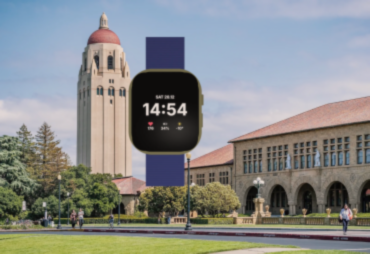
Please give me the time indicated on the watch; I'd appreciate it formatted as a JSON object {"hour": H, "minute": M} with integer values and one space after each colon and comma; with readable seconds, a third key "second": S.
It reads {"hour": 14, "minute": 54}
